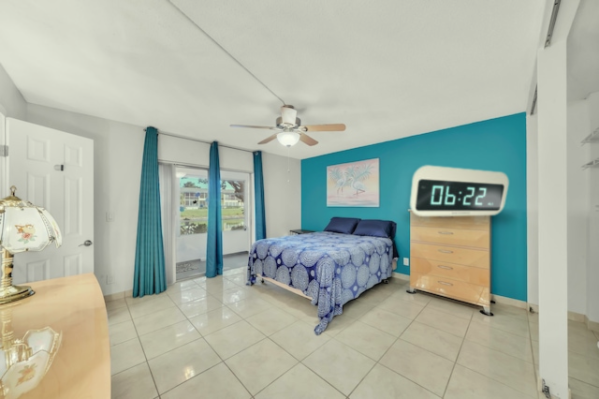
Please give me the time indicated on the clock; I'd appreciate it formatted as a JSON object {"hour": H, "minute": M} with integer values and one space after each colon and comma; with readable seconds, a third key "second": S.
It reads {"hour": 6, "minute": 22}
